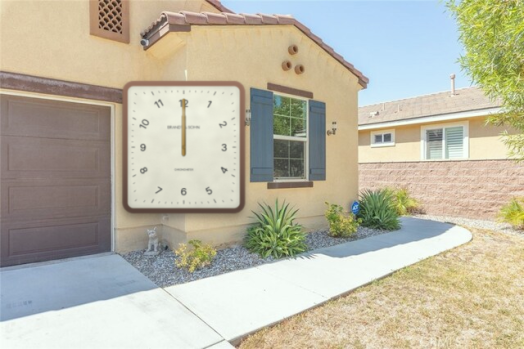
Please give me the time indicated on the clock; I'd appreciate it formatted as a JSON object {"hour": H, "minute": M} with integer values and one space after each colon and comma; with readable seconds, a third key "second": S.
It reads {"hour": 12, "minute": 0}
